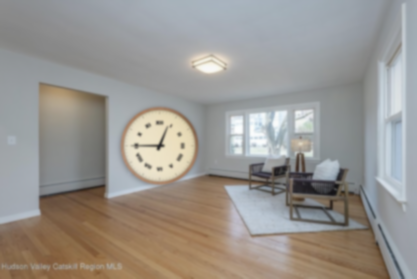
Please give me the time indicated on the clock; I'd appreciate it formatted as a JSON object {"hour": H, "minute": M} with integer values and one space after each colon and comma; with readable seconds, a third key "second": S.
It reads {"hour": 12, "minute": 45}
